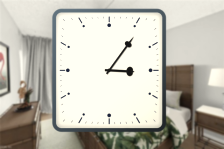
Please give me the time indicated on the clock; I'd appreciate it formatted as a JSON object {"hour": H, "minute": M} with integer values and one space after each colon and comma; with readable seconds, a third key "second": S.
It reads {"hour": 3, "minute": 6}
